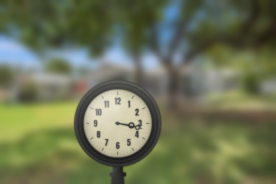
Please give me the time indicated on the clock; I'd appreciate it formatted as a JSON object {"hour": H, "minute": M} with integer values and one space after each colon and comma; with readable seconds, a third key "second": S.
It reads {"hour": 3, "minute": 17}
